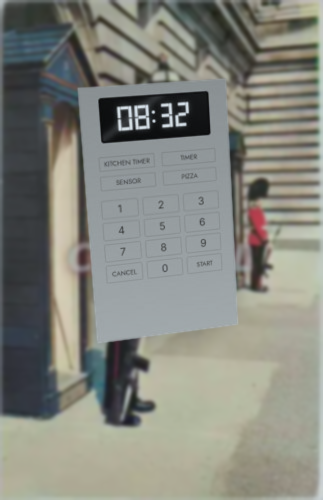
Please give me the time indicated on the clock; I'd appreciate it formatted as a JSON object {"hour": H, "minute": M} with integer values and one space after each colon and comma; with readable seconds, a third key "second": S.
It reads {"hour": 8, "minute": 32}
